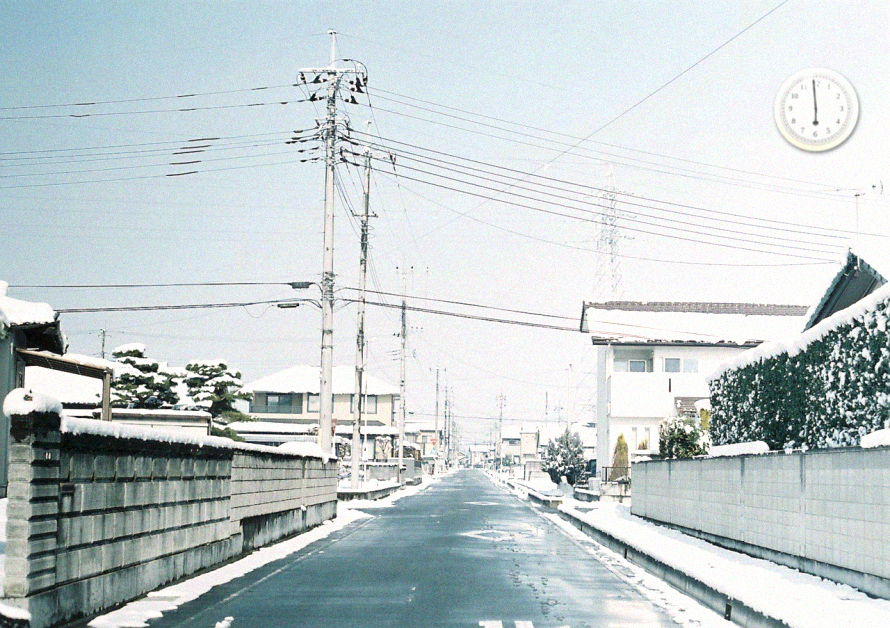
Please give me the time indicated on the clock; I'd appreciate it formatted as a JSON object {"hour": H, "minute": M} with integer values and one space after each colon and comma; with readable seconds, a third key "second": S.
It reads {"hour": 5, "minute": 59}
